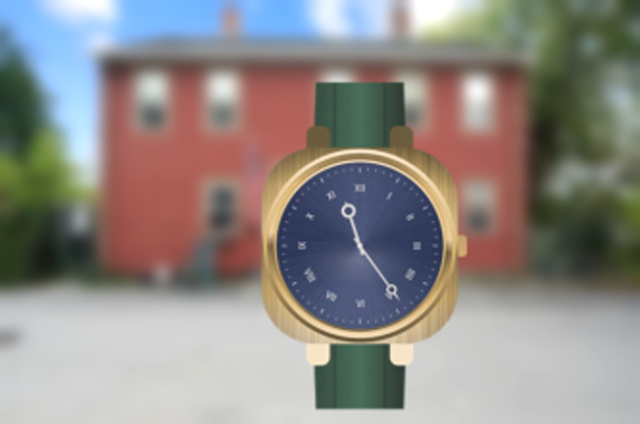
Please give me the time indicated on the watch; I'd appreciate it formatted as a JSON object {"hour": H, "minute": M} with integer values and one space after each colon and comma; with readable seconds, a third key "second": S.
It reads {"hour": 11, "minute": 24}
